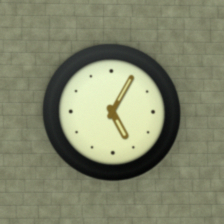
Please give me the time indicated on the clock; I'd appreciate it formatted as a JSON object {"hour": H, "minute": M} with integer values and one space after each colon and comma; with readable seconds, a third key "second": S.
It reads {"hour": 5, "minute": 5}
